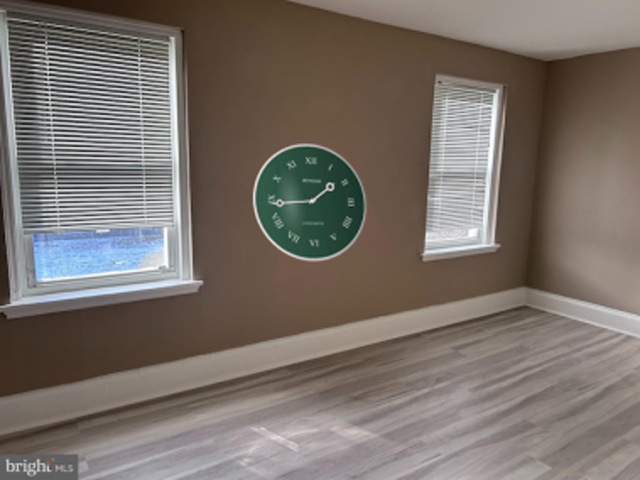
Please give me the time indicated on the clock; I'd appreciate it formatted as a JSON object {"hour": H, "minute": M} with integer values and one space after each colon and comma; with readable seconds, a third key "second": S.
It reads {"hour": 1, "minute": 44}
